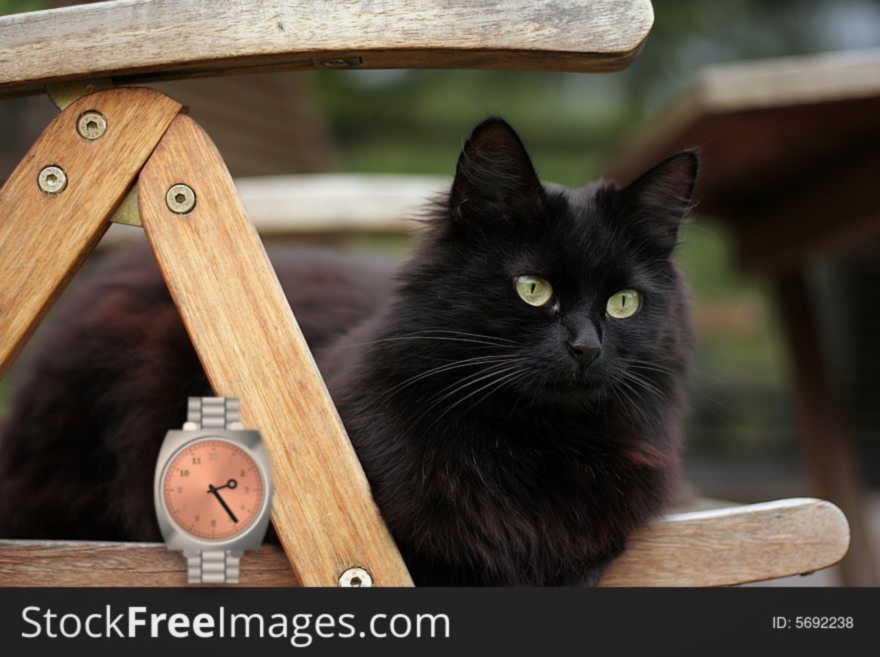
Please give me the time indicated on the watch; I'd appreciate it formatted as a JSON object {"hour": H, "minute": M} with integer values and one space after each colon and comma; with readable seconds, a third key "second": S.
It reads {"hour": 2, "minute": 24}
